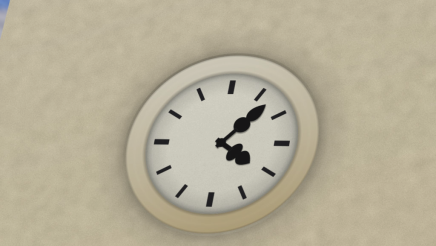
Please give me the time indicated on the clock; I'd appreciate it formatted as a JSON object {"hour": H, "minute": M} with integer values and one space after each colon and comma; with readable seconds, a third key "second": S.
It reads {"hour": 4, "minute": 7}
